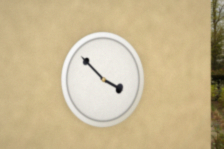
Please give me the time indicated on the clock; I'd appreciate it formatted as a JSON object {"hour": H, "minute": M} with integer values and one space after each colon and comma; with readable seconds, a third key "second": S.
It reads {"hour": 3, "minute": 52}
